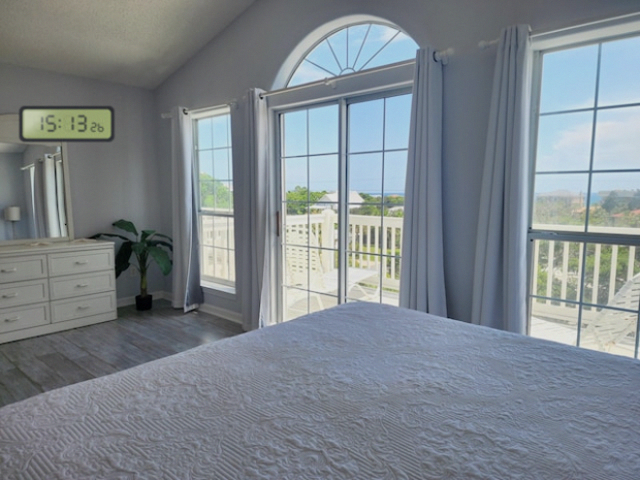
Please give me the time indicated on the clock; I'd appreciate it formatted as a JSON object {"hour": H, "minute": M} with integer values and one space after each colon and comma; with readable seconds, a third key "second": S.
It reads {"hour": 15, "minute": 13, "second": 26}
